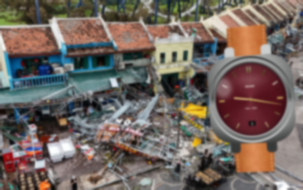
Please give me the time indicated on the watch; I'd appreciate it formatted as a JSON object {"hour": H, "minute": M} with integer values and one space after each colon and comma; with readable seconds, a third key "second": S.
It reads {"hour": 9, "minute": 17}
